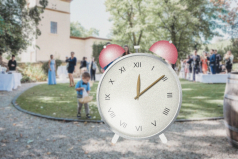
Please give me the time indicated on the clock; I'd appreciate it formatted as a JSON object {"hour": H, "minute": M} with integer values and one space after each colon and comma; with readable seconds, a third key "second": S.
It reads {"hour": 12, "minute": 9}
